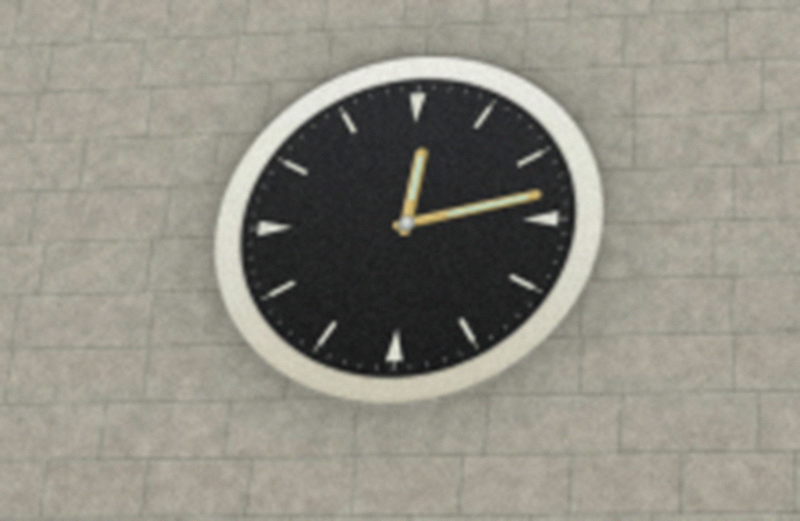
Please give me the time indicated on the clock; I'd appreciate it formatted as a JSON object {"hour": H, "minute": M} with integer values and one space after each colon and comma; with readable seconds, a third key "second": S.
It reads {"hour": 12, "minute": 13}
